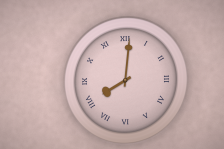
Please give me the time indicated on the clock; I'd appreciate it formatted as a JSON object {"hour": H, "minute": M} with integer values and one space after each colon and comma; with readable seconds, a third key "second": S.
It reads {"hour": 8, "minute": 1}
